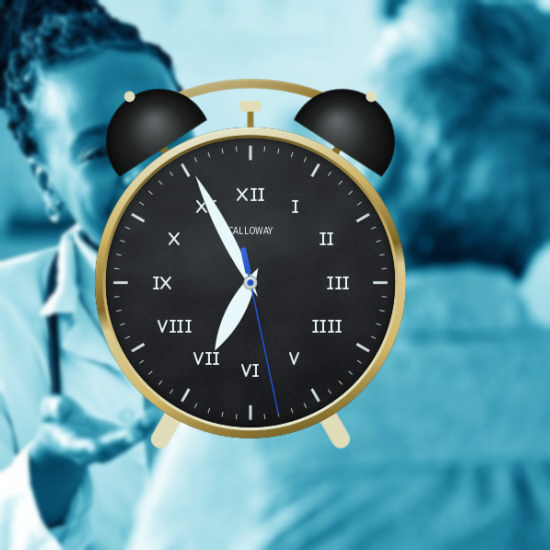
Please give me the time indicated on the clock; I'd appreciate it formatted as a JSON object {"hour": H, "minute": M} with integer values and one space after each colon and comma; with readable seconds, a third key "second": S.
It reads {"hour": 6, "minute": 55, "second": 28}
